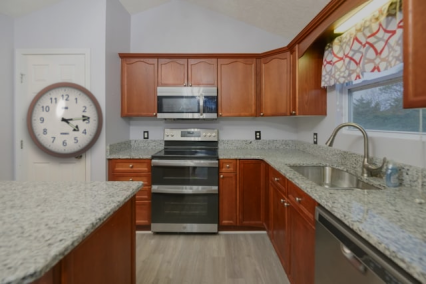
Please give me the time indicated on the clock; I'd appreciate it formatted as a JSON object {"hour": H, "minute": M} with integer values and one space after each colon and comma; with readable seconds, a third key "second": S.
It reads {"hour": 4, "minute": 14}
